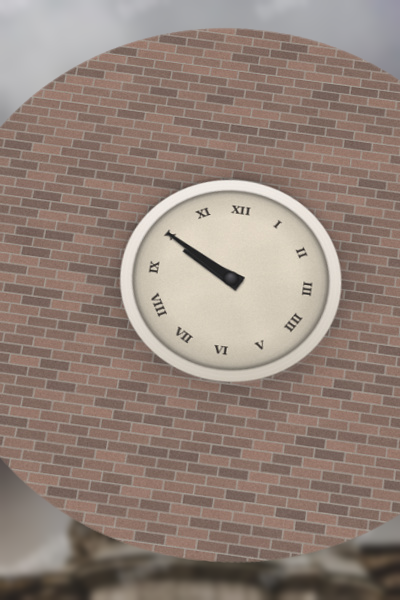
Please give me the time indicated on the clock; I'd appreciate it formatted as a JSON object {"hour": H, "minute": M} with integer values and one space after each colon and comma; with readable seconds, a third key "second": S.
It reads {"hour": 9, "minute": 50}
